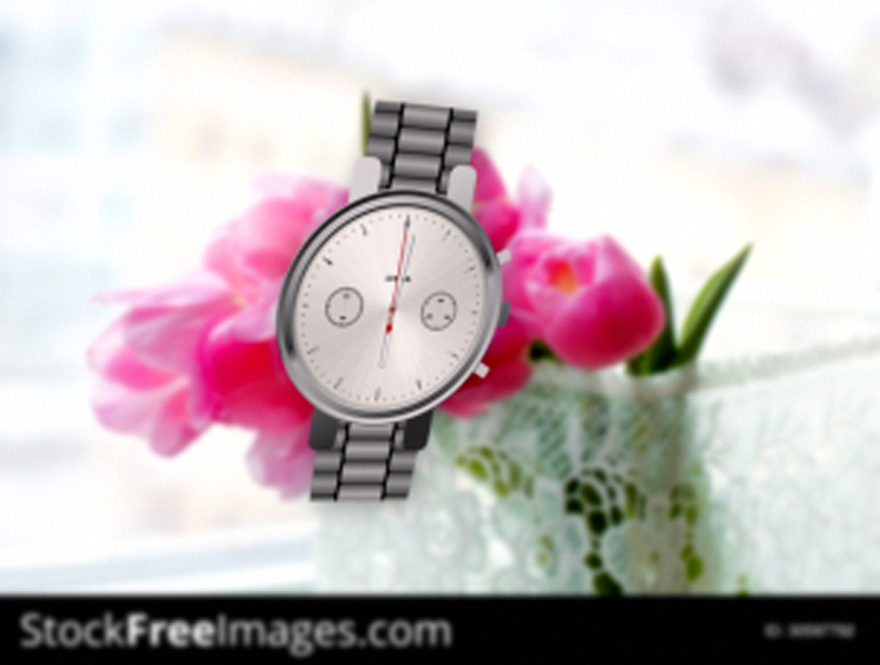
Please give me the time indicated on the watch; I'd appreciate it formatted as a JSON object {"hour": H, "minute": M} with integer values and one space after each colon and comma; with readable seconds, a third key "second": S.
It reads {"hour": 6, "minute": 1}
